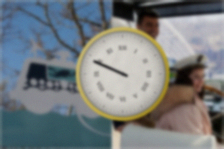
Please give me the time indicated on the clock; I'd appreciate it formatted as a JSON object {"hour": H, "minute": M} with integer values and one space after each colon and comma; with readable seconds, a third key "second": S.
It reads {"hour": 9, "minute": 49}
